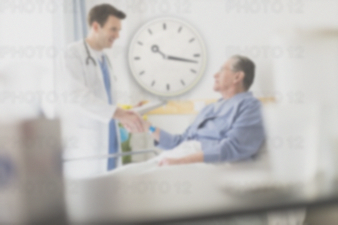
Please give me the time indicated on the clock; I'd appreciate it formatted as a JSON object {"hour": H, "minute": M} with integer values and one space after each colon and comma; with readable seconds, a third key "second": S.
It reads {"hour": 10, "minute": 17}
